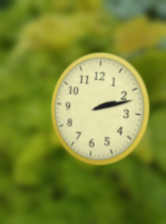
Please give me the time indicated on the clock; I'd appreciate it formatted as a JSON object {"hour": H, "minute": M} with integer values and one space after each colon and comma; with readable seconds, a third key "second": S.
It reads {"hour": 2, "minute": 12}
